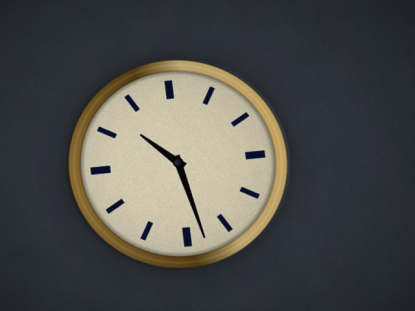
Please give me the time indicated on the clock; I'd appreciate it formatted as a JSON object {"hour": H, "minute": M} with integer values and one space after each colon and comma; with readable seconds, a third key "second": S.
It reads {"hour": 10, "minute": 28}
